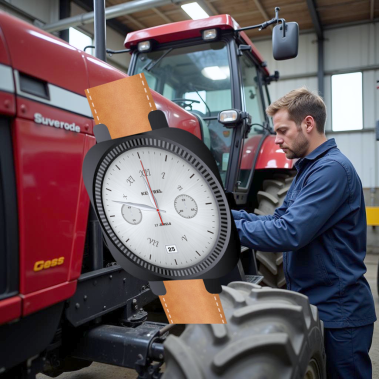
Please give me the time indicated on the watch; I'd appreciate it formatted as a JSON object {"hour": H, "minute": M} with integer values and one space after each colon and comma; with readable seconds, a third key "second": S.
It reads {"hour": 11, "minute": 48}
